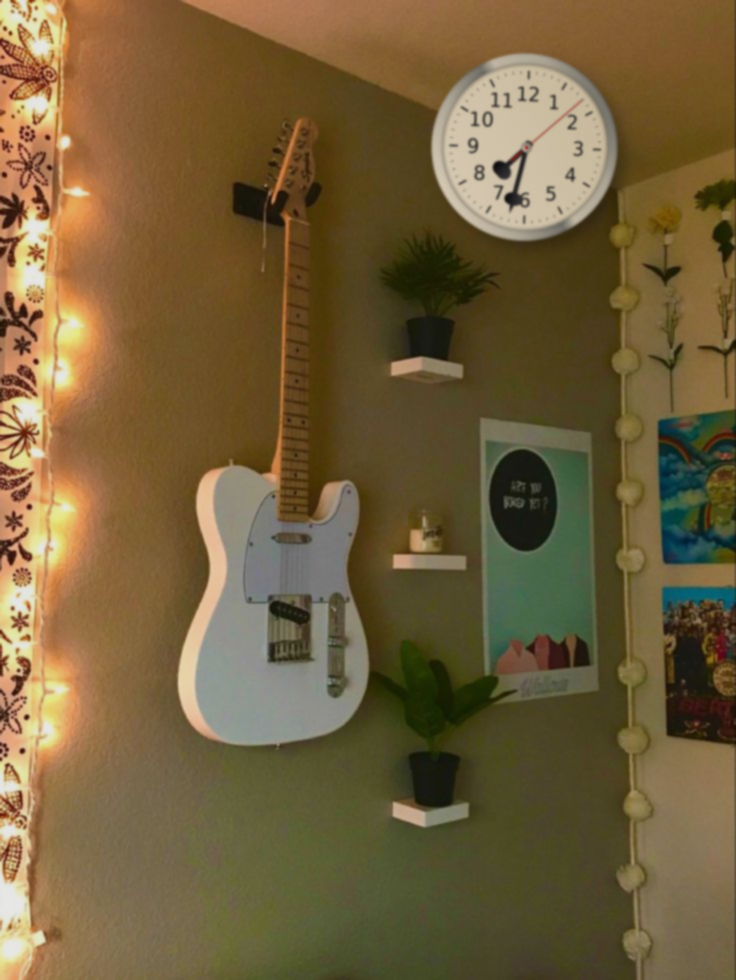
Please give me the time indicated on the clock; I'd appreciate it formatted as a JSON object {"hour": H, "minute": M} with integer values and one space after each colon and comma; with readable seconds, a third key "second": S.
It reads {"hour": 7, "minute": 32, "second": 8}
